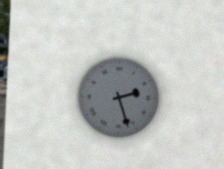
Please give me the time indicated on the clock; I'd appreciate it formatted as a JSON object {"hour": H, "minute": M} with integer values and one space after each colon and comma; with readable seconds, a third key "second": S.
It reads {"hour": 2, "minute": 27}
